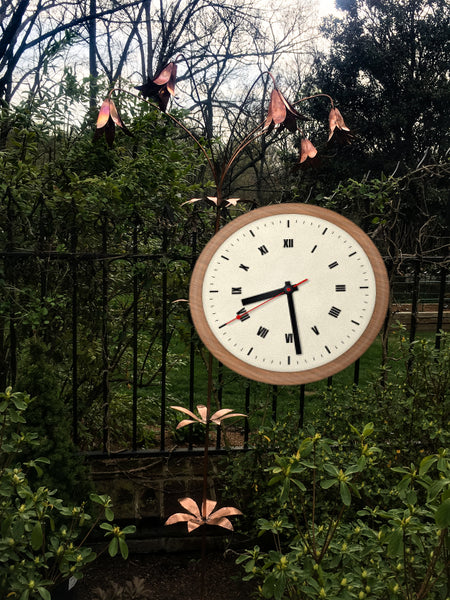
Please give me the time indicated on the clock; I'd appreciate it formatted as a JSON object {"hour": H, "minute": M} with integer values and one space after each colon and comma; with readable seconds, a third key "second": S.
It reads {"hour": 8, "minute": 28, "second": 40}
